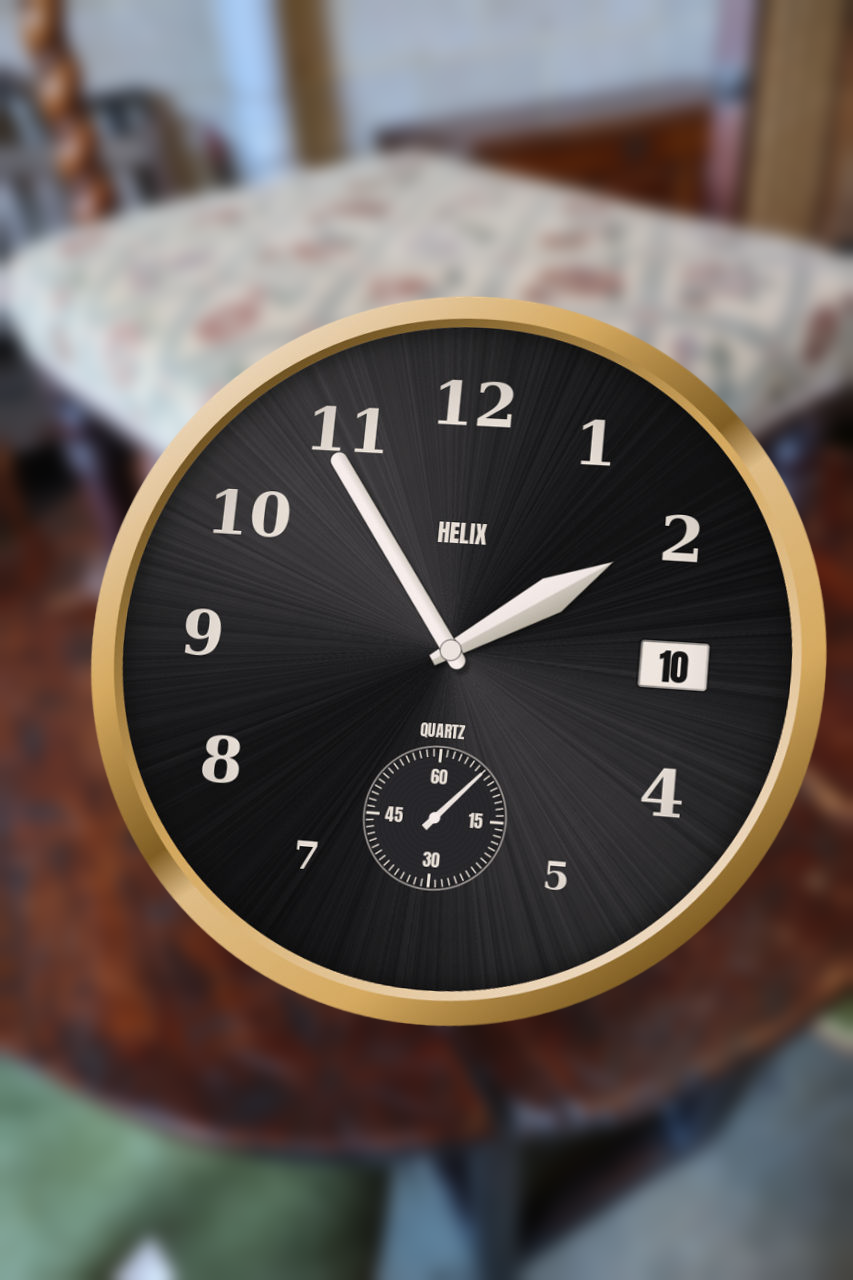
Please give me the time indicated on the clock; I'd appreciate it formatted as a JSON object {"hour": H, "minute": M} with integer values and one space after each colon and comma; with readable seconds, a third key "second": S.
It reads {"hour": 1, "minute": 54, "second": 7}
